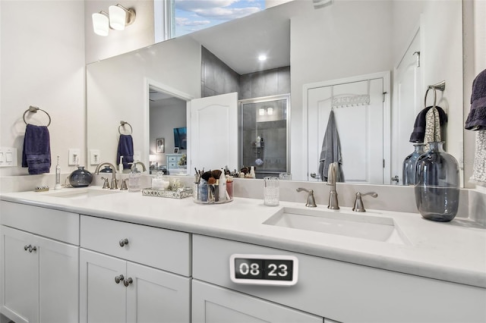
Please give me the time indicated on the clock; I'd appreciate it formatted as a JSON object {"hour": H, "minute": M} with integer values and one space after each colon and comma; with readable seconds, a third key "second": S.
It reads {"hour": 8, "minute": 23}
